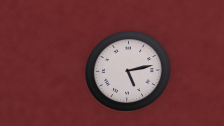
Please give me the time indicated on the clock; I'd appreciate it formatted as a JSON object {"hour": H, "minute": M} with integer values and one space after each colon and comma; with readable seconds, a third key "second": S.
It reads {"hour": 5, "minute": 13}
